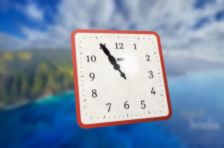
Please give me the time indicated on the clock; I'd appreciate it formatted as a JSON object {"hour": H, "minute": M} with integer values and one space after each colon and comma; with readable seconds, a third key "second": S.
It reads {"hour": 10, "minute": 55}
